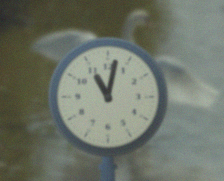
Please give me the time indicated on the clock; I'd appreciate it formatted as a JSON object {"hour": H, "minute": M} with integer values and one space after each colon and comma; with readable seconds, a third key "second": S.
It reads {"hour": 11, "minute": 2}
